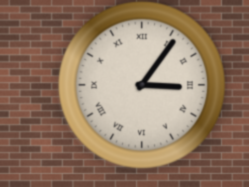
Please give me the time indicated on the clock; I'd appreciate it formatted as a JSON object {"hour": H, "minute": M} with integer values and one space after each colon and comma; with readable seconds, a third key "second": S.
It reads {"hour": 3, "minute": 6}
